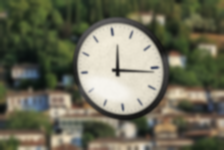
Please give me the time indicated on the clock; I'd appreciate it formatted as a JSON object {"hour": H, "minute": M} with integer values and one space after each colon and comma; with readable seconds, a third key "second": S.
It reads {"hour": 12, "minute": 16}
